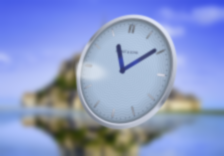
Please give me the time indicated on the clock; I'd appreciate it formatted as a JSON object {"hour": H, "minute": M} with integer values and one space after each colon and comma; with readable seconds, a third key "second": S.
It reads {"hour": 11, "minute": 9}
